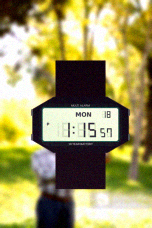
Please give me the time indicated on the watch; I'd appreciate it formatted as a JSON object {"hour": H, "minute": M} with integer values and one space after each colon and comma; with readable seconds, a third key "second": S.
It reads {"hour": 1, "minute": 15, "second": 57}
